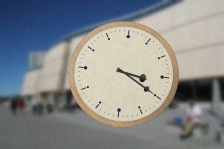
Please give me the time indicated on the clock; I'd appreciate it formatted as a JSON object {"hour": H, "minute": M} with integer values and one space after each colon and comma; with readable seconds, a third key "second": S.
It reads {"hour": 3, "minute": 20}
